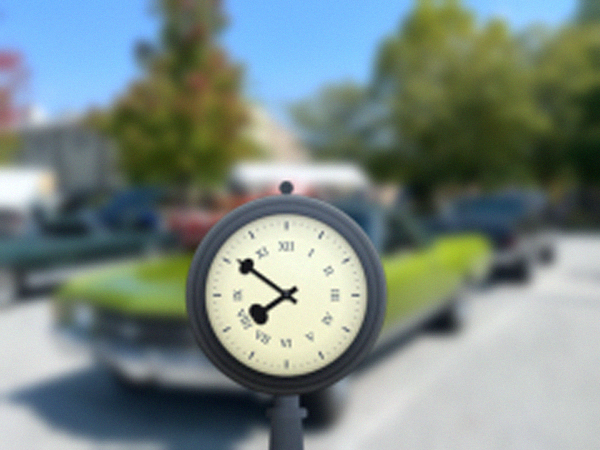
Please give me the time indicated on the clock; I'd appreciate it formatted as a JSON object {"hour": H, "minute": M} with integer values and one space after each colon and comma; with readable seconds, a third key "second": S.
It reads {"hour": 7, "minute": 51}
